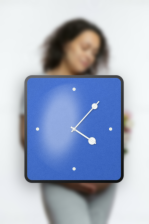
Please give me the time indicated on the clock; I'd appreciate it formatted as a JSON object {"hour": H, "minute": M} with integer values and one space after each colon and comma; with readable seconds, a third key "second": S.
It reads {"hour": 4, "minute": 7}
